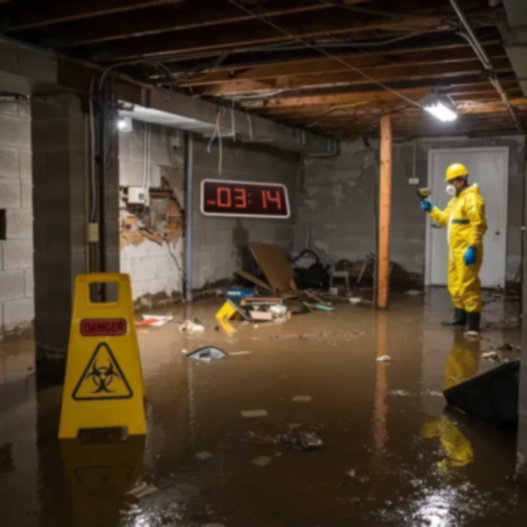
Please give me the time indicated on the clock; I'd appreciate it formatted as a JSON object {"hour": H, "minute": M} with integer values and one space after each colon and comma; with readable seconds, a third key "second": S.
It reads {"hour": 3, "minute": 14}
